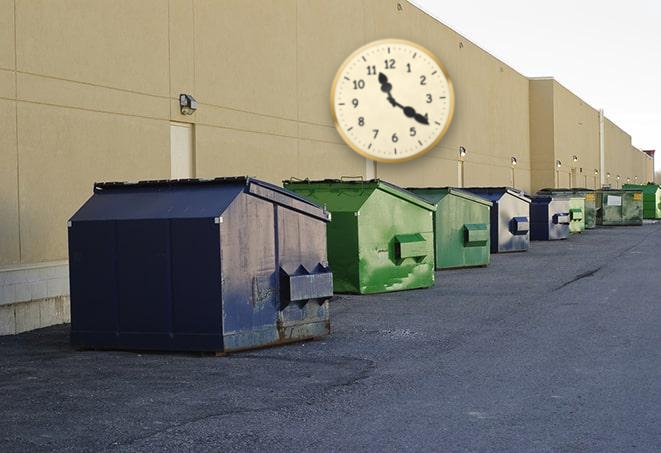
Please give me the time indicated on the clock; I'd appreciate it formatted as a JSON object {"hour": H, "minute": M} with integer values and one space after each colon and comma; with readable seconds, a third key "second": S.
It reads {"hour": 11, "minute": 21}
